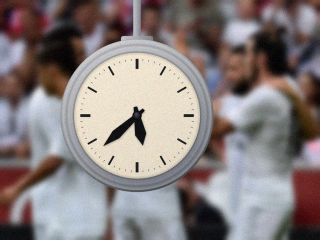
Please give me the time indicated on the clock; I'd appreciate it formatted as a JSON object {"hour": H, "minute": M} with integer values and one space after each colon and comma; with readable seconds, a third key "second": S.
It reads {"hour": 5, "minute": 38}
